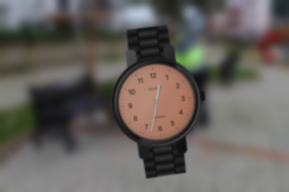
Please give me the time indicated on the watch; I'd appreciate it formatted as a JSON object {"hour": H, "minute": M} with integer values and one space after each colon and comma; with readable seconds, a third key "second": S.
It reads {"hour": 12, "minute": 33}
